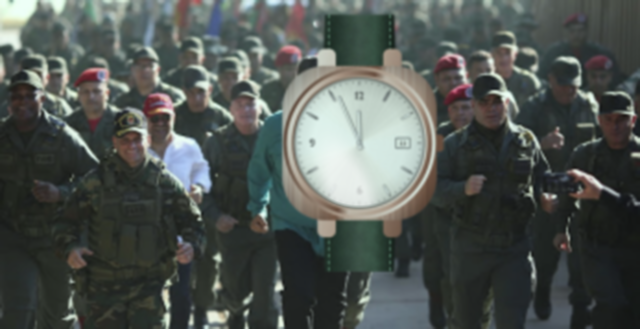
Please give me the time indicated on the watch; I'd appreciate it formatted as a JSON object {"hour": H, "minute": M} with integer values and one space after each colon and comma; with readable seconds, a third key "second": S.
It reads {"hour": 11, "minute": 56}
